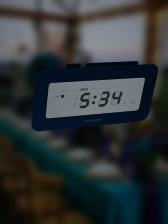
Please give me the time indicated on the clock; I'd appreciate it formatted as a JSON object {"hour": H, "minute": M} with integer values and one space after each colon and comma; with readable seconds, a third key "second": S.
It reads {"hour": 5, "minute": 34}
